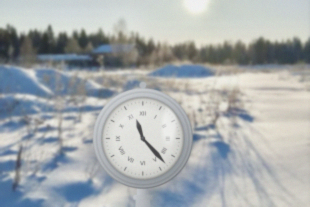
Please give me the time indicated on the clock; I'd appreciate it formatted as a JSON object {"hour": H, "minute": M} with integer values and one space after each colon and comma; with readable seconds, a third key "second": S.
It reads {"hour": 11, "minute": 23}
